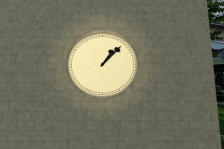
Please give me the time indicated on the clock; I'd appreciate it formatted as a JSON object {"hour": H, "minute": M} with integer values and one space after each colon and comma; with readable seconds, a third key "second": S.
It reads {"hour": 1, "minute": 7}
